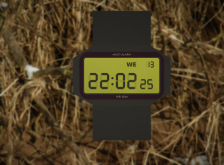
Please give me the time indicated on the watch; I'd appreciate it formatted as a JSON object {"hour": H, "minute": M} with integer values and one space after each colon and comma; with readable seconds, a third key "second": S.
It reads {"hour": 22, "minute": 2, "second": 25}
